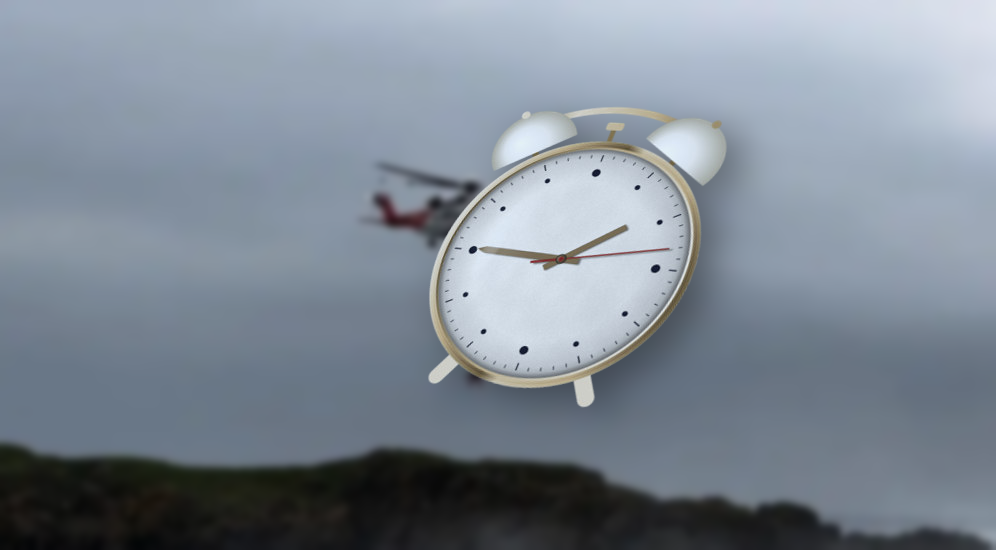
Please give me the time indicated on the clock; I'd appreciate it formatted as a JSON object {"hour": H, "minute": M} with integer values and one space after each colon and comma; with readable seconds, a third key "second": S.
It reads {"hour": 1, "minute": 45, "second": 13}
